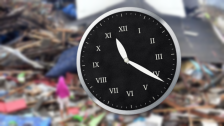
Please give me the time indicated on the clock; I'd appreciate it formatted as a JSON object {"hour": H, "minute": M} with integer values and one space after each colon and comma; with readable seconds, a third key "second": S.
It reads {"hour": 11, "minute": 21}
